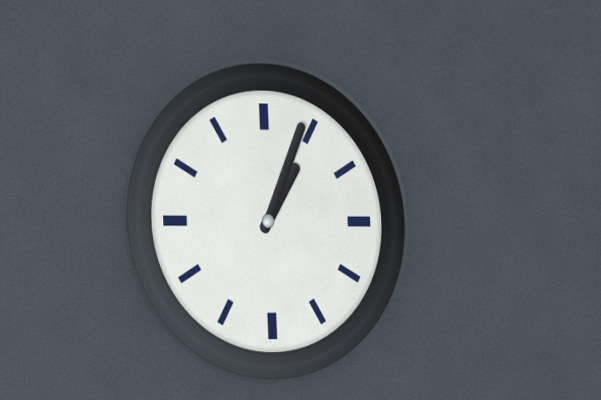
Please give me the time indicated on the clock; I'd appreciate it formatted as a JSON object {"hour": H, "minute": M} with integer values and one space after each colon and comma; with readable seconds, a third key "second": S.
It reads {"hour": 1, "minute": 4}
